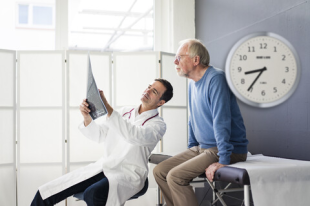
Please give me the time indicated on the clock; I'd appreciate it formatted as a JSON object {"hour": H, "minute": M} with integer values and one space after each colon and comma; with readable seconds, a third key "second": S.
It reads {"hour": 8, "minute": 36}
